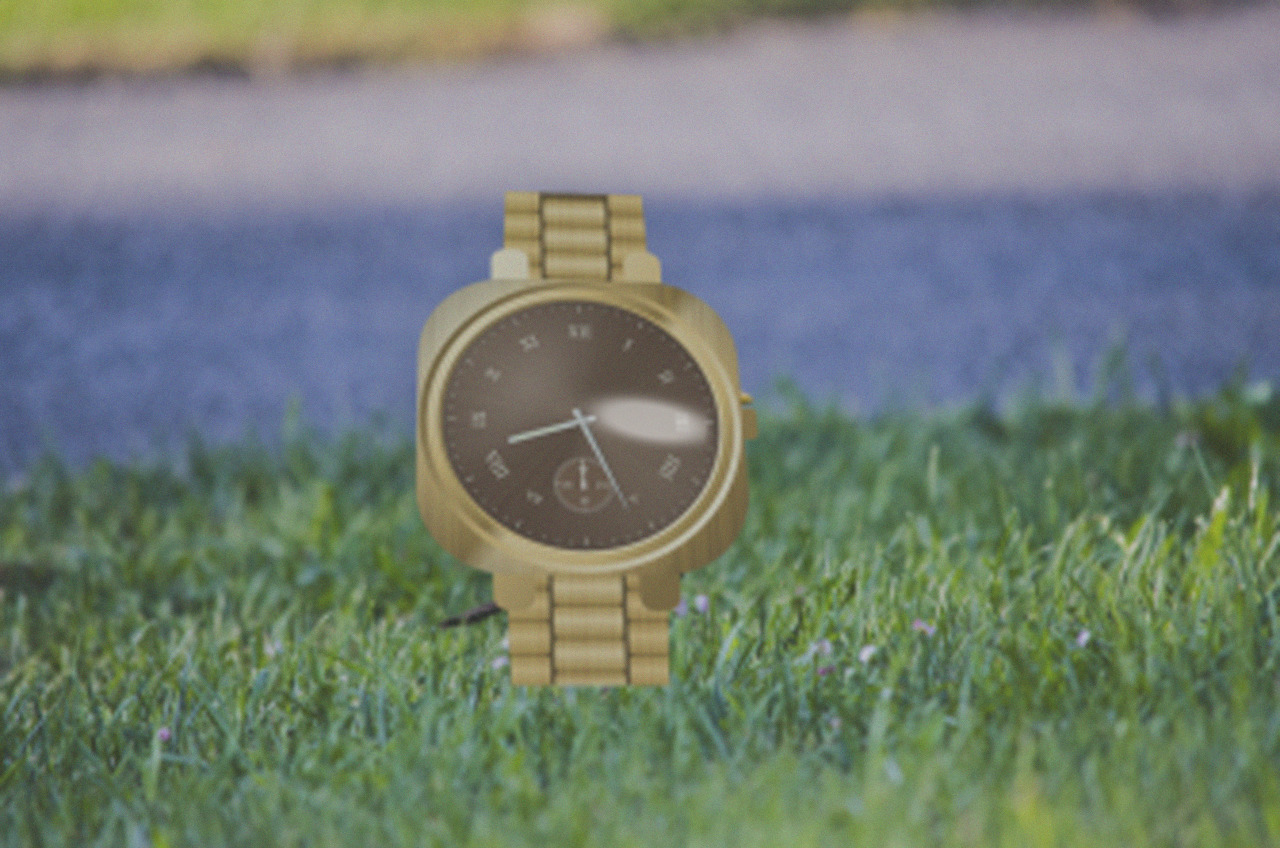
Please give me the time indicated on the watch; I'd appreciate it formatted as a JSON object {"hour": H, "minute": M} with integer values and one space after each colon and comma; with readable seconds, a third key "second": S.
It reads {"hour": 8, "minute": 26}
